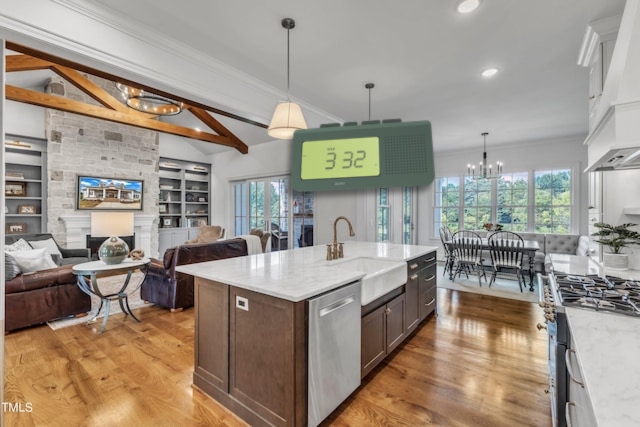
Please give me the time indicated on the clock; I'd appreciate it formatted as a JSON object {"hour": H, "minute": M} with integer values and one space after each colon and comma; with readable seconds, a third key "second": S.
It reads {"hour": 3, "minute": 32}
